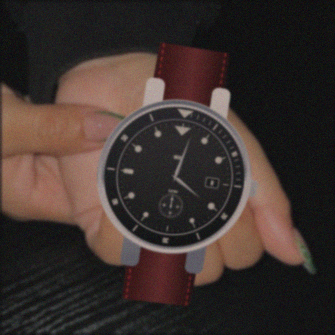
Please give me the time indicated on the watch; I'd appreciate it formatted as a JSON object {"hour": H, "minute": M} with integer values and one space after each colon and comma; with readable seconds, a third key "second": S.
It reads {"hour": 4, "minute": 2}
